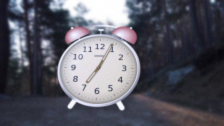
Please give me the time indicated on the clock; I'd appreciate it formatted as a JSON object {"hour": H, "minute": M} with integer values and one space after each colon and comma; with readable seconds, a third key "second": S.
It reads {"hour": 7, "minute": 4}
